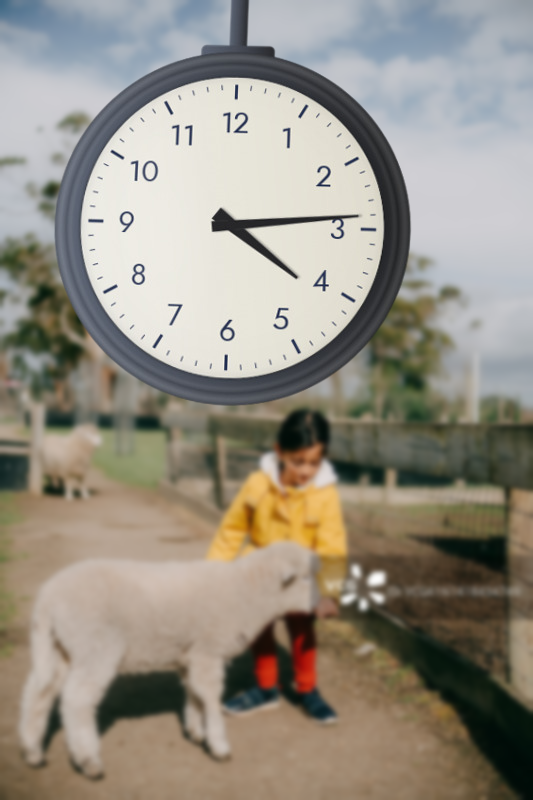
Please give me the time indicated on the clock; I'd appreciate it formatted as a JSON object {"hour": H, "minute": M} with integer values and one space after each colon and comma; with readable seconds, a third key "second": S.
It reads {"hour": 4, "minute": 14}
